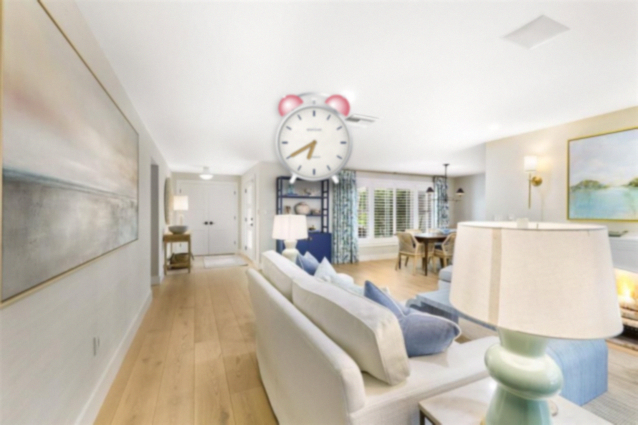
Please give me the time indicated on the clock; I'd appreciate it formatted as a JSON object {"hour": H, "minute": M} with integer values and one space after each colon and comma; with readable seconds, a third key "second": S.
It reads {"hour": 6, "minute": 40}
